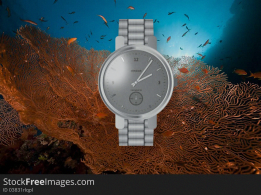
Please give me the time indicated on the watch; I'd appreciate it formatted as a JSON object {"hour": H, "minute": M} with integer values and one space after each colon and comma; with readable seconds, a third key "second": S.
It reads {"hour": 2, "minute": 6}
